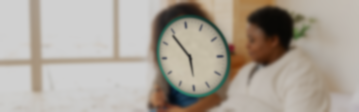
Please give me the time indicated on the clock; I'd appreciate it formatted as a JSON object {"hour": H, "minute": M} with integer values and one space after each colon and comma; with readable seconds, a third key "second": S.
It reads {"hour": 5, "minute": 54}
